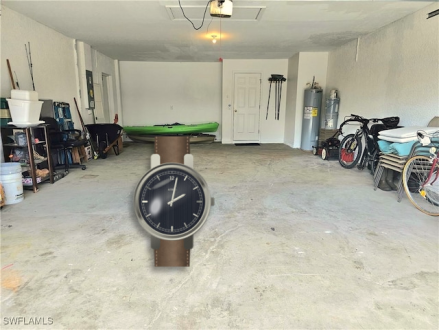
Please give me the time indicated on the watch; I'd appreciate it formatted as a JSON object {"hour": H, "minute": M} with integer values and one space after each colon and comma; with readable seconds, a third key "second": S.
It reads {"hour": 2, "minute": 2}
